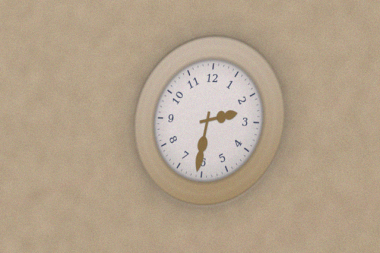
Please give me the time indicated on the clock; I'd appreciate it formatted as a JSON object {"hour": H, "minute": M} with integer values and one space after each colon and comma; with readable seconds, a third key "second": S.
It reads {"hour": 2, "minute": 31}
